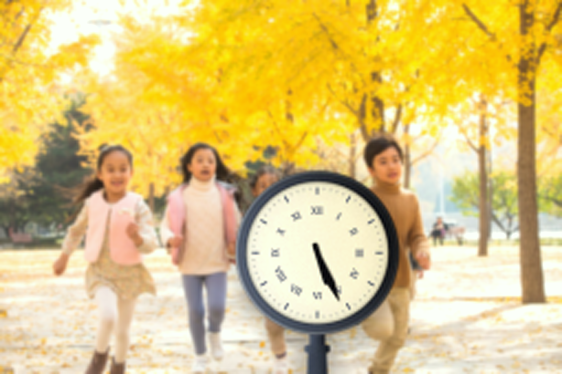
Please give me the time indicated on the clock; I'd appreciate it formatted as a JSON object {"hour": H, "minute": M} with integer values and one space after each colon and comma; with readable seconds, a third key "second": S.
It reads {"hour": 5, "minute": 26}
